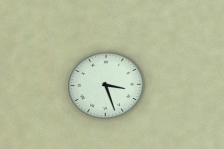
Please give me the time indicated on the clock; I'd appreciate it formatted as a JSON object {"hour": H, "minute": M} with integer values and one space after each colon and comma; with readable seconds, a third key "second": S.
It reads {"hour": 3, "minute": 27}
